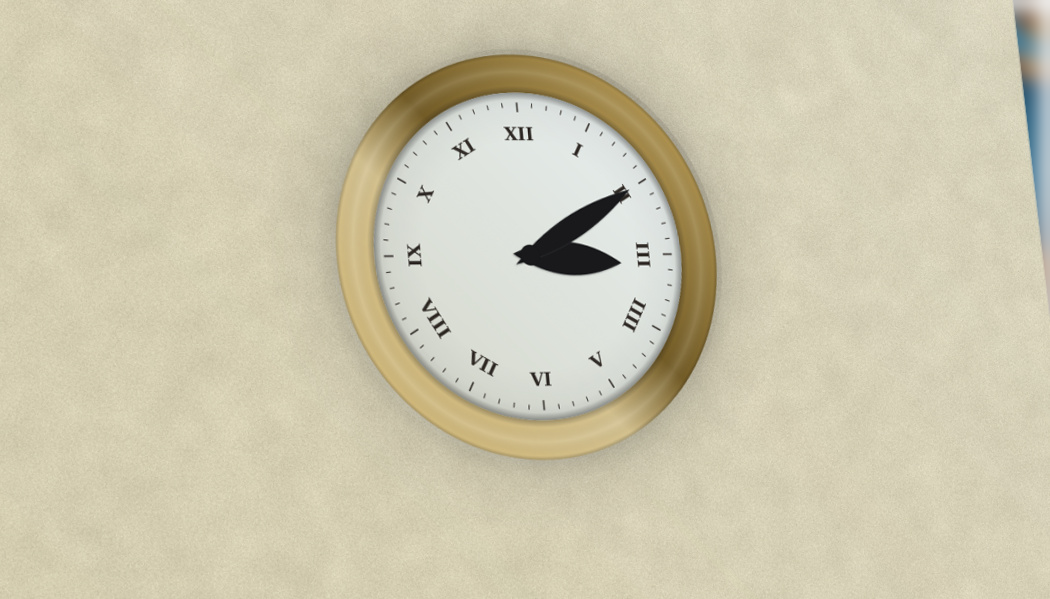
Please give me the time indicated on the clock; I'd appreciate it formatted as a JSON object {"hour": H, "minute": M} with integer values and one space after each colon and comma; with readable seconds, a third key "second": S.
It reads {"hour": 3, "minute": 10}
